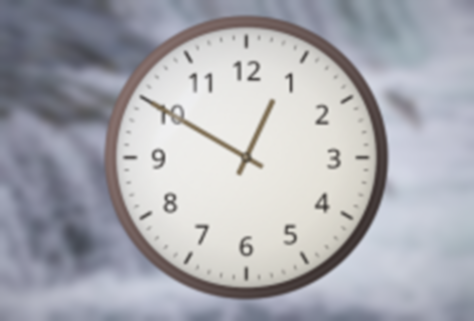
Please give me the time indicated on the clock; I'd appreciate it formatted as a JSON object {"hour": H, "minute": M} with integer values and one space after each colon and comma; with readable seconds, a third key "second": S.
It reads {"hour": 12, "minute": 50}
